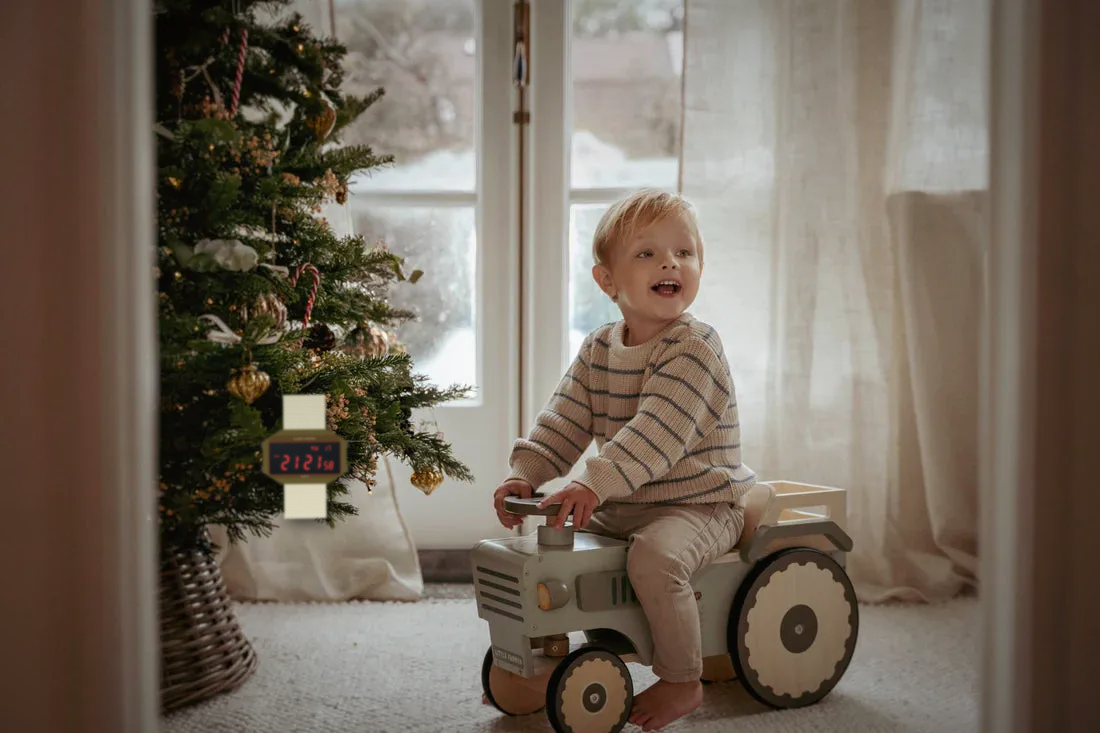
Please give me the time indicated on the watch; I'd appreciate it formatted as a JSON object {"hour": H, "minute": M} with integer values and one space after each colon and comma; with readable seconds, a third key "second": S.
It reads {"hour": 21, "minute": 21}
